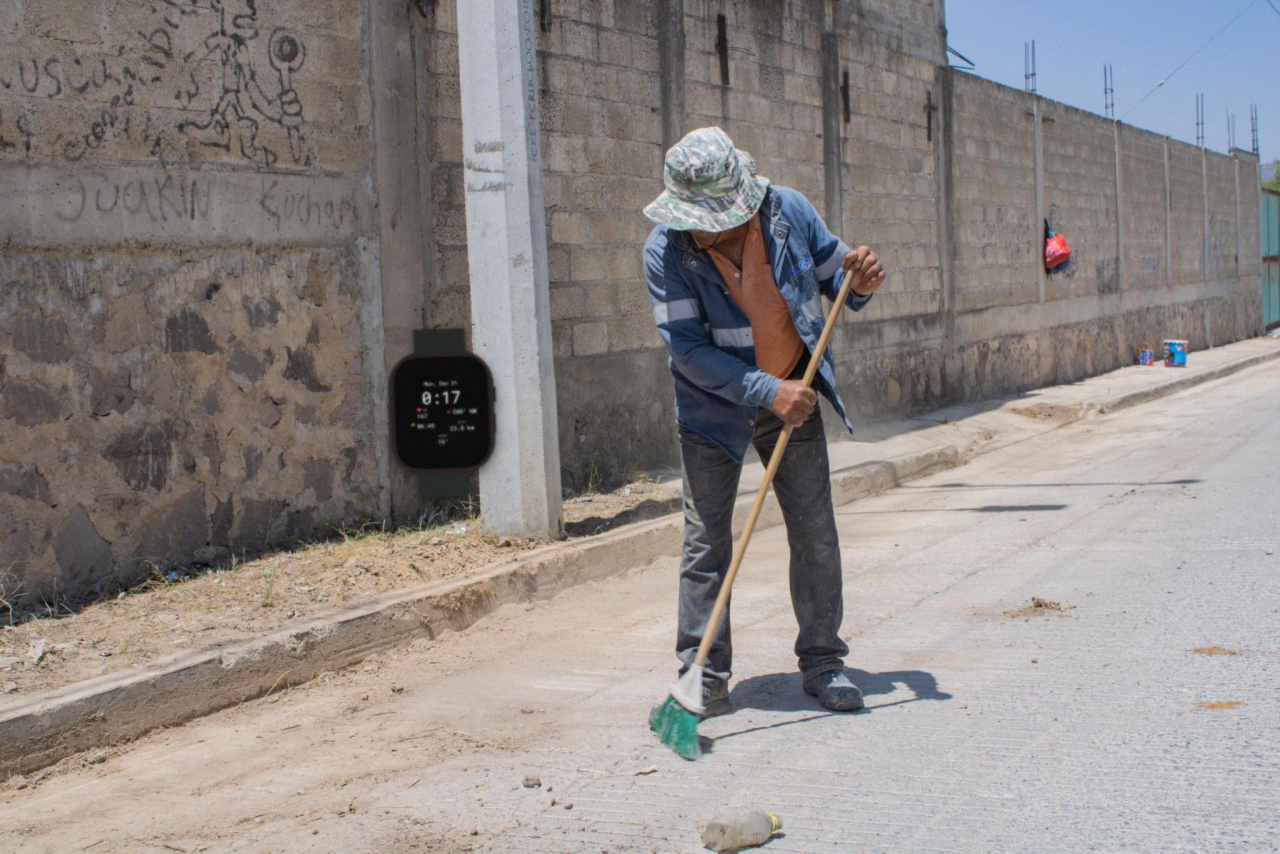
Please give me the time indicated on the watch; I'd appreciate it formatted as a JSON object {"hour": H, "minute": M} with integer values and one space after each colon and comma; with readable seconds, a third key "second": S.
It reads {"hour": 0, "minute": 17}
